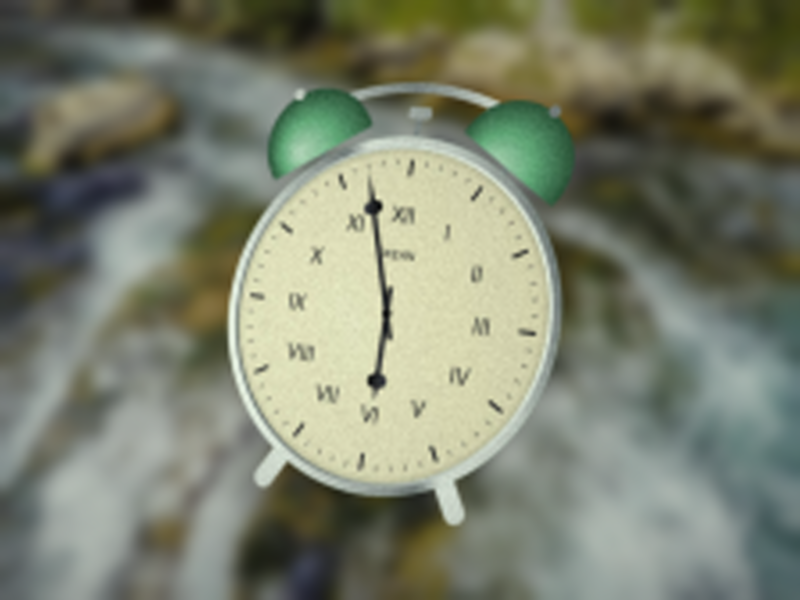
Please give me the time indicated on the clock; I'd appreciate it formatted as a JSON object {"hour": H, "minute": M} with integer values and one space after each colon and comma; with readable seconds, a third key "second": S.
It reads {"hour": 5, "minute": 57}
